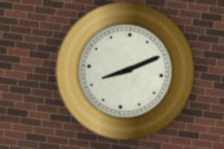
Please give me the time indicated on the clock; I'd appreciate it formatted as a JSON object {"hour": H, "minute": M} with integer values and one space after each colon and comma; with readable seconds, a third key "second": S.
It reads {"hour": 8, "minute": 10}
